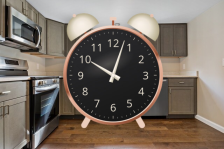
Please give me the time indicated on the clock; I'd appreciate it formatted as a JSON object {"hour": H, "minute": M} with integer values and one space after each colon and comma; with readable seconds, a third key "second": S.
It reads {"hour": 10, "minute": 3}
